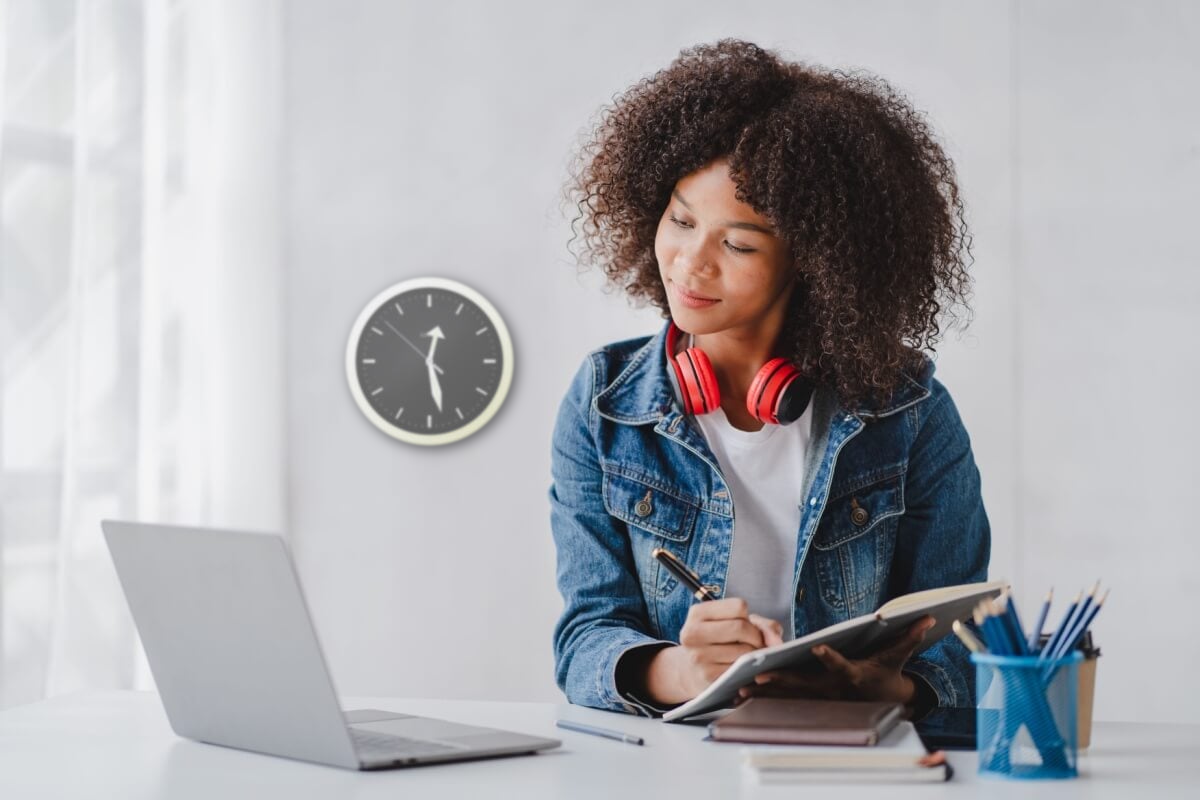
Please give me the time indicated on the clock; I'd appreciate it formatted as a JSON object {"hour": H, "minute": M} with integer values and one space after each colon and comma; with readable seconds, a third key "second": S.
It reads {"hour": 12, "minute": 27, "second": 52}
